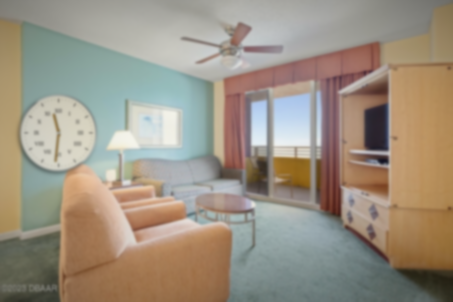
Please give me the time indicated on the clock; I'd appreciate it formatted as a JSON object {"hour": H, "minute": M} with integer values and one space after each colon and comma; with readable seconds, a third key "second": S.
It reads {"hour": 11, "minute": 31}
